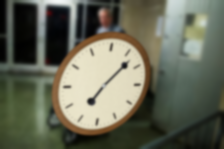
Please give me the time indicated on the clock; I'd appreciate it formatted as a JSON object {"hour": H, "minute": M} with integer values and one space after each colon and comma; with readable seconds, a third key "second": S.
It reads {"hour": 7, "minute": 7}
